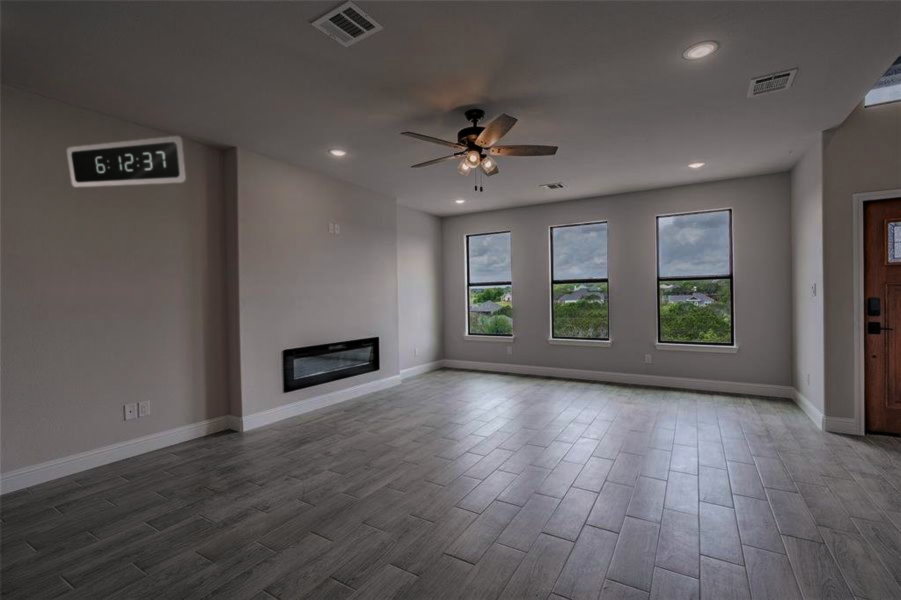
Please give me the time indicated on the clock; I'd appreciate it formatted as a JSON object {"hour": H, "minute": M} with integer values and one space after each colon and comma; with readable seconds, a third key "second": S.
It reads {"hour": 6, "minute": 12, "second": 37}
